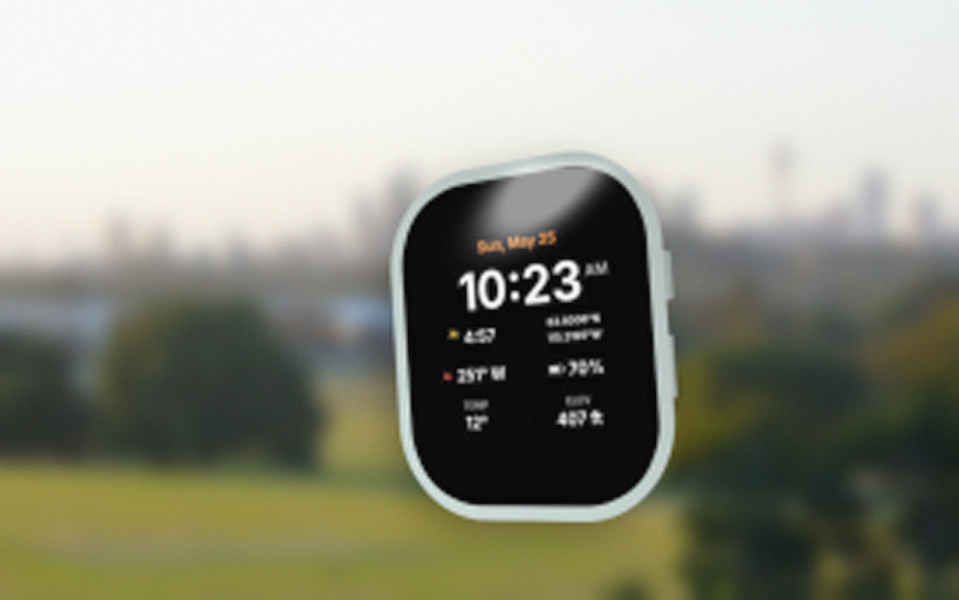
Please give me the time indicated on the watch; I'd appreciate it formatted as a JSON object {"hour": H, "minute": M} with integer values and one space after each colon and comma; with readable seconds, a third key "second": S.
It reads {"hour": 10, "minute": 23}
